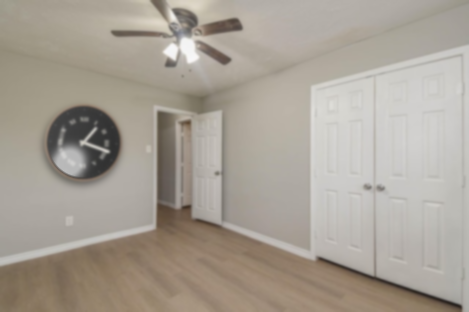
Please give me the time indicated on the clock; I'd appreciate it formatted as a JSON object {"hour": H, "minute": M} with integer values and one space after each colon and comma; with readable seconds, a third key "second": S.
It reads {"hour": 1, "minute": 18}
